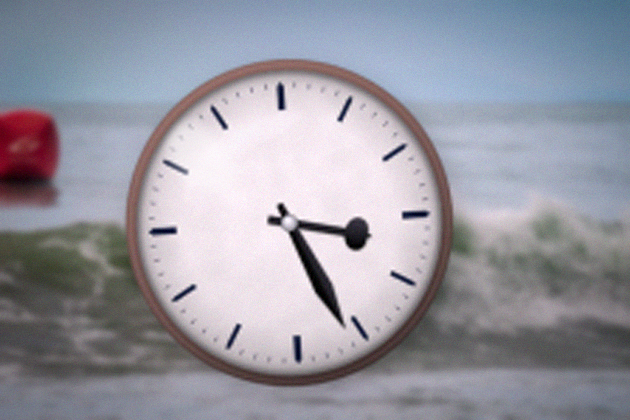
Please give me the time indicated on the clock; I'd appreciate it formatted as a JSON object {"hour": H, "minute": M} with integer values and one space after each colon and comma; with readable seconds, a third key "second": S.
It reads {"hour": 3, "minute": 26}
